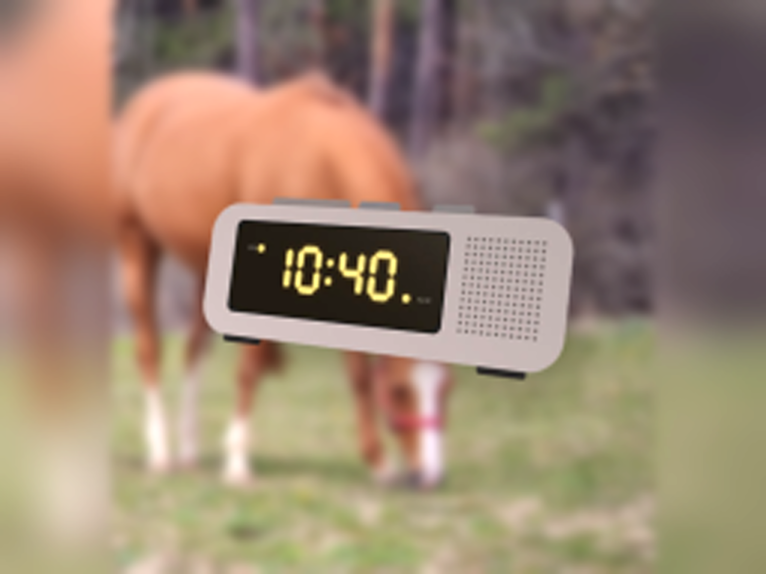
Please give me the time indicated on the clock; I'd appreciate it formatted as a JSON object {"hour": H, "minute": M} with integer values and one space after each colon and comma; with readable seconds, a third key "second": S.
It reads {"hour": 10, "minute": 40}
